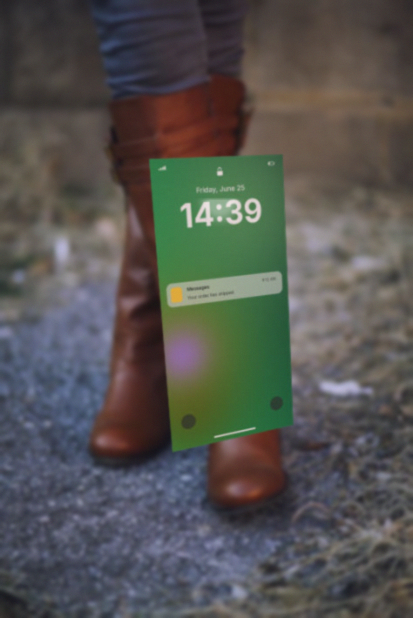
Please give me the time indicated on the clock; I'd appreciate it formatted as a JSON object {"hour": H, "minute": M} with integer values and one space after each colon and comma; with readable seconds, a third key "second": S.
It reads {"hour": 14, "minute": 39}
